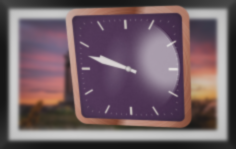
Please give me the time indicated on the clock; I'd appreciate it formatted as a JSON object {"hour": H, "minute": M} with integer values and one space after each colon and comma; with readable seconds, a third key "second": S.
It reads {"hour": 9, "minute": 48}
